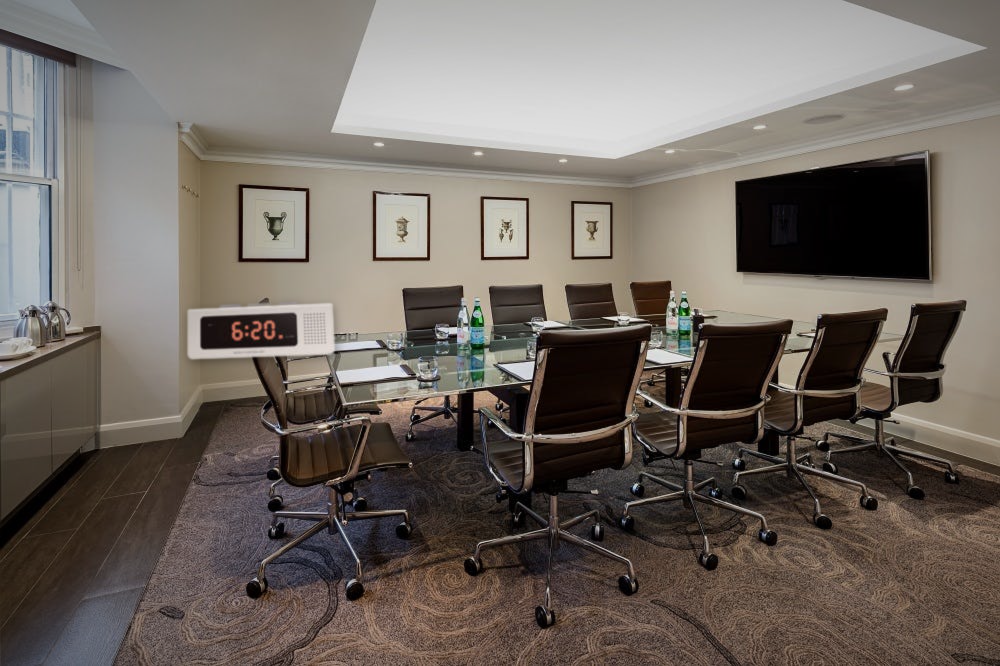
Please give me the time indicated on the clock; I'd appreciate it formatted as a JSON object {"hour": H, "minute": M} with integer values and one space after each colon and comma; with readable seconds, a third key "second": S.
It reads {"hour": 6, "minute": 20}
